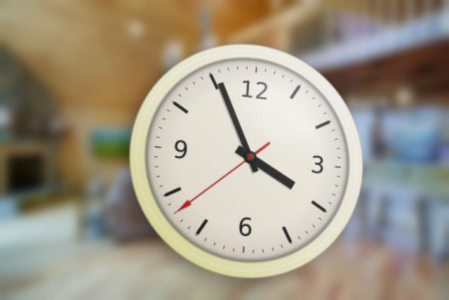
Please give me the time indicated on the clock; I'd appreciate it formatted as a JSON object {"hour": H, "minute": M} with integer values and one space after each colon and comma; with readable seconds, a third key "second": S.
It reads {"hour": 3, "minute": 55, "second": 38}
